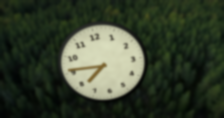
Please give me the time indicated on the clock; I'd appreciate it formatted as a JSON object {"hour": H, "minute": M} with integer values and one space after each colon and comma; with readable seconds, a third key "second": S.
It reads {"hour": 7, "minute": 46}
